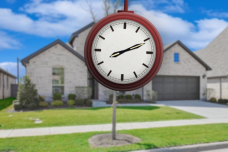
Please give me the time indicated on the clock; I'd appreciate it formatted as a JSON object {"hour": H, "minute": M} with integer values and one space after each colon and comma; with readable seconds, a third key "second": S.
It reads {"hour": 8, "minute": 11}
